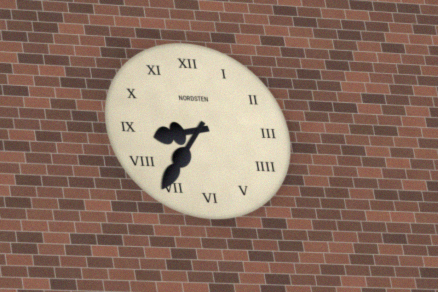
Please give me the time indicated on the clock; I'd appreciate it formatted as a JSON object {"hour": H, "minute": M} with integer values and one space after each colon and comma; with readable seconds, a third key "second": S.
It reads {"hour": 8, "minute": 36}
